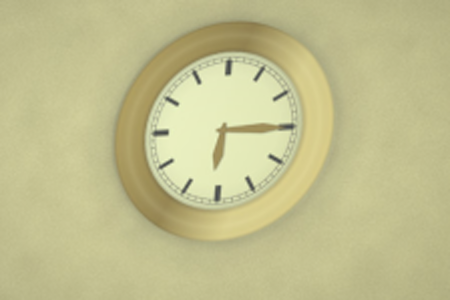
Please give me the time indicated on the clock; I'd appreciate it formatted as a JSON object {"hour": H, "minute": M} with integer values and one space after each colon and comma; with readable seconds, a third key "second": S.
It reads {"hour": 6, "minute": 15}
